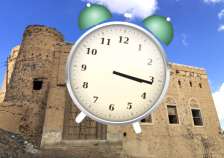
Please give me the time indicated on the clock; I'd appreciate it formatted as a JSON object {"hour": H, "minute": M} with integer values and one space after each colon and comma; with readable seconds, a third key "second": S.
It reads {"hour": 3, "minute": 16}
